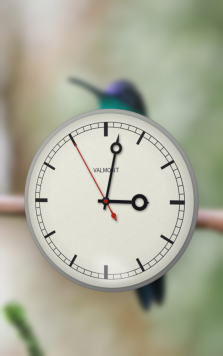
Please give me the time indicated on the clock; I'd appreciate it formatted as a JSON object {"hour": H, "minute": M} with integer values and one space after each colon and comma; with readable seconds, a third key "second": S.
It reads {"hour": 3, "minute": 1, "second": 55}
